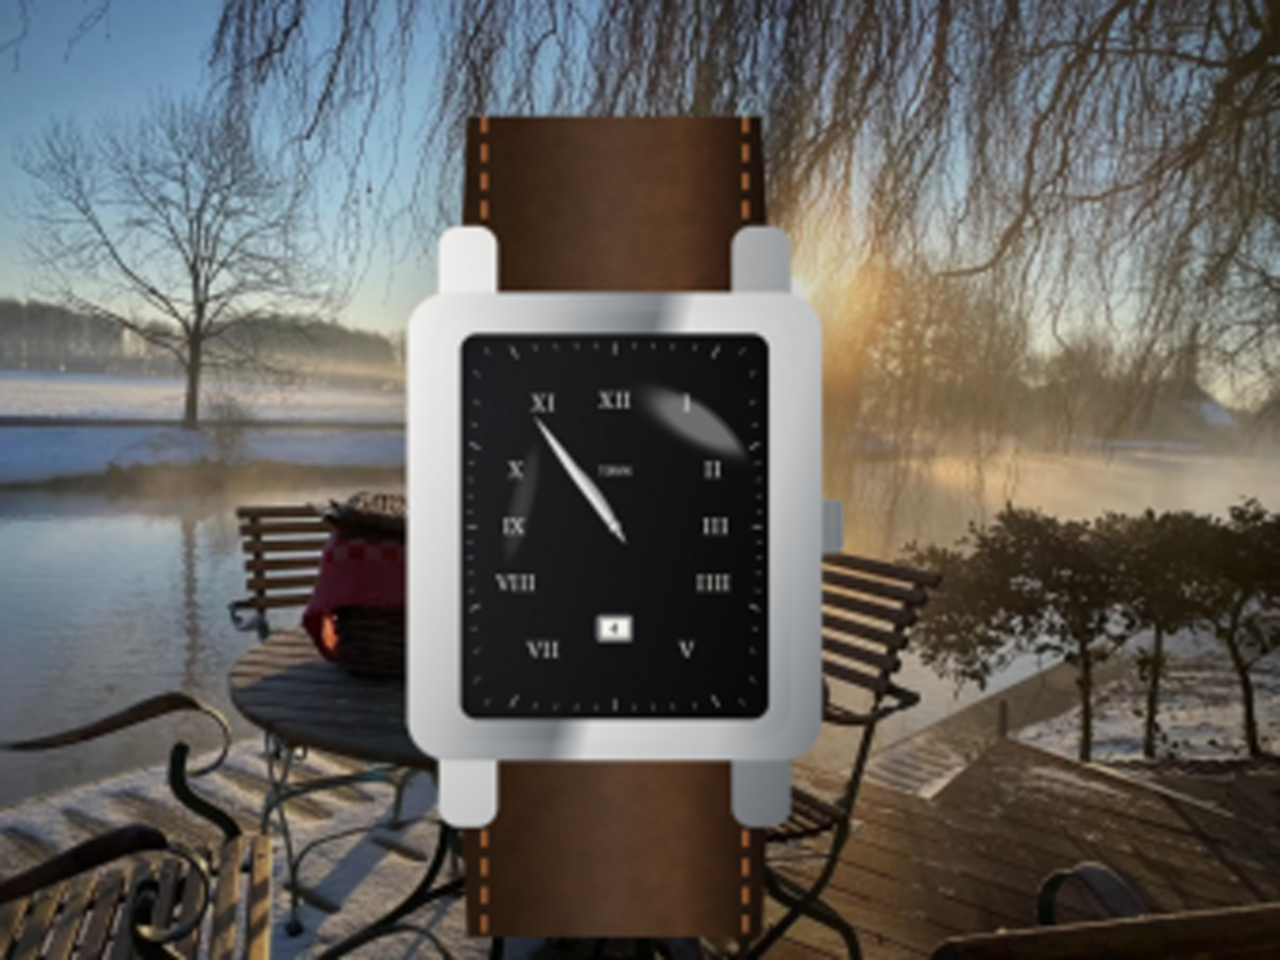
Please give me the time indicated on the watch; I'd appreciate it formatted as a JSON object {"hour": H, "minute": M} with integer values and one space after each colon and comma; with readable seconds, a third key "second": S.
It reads {"hour": 10, "minute": 54}
